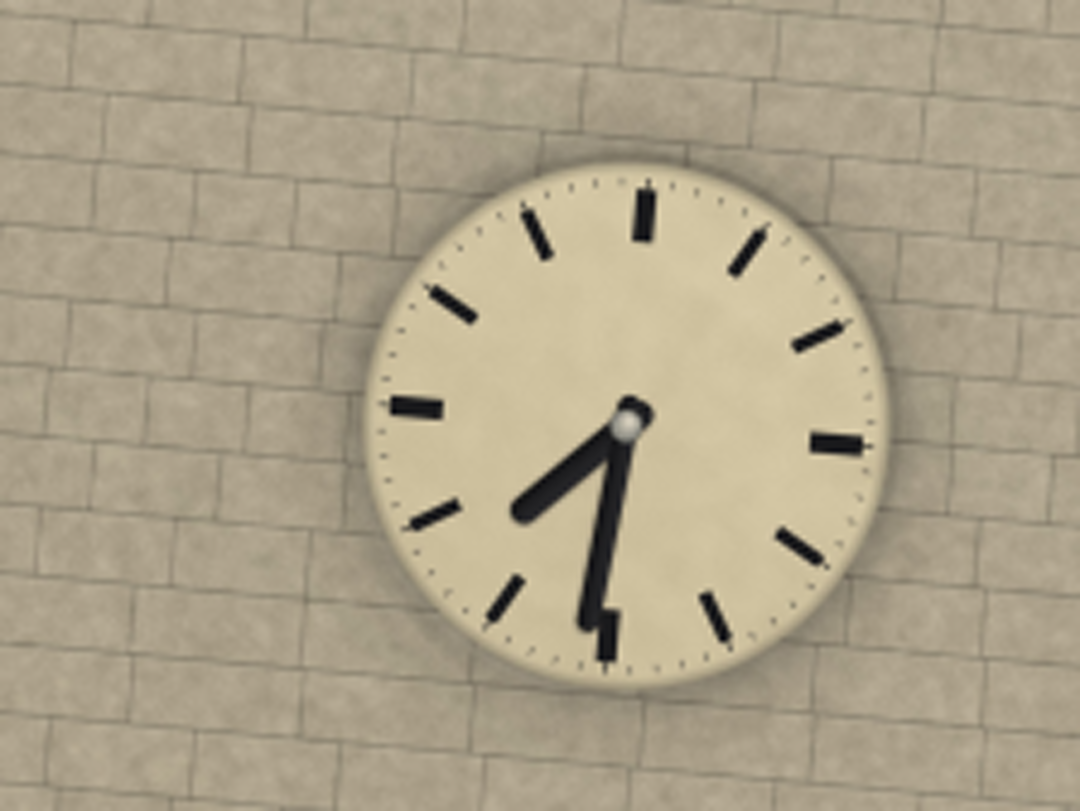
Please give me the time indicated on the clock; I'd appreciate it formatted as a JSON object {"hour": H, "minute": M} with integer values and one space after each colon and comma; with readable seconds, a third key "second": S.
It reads {"hour": 7, "minute": 31}
